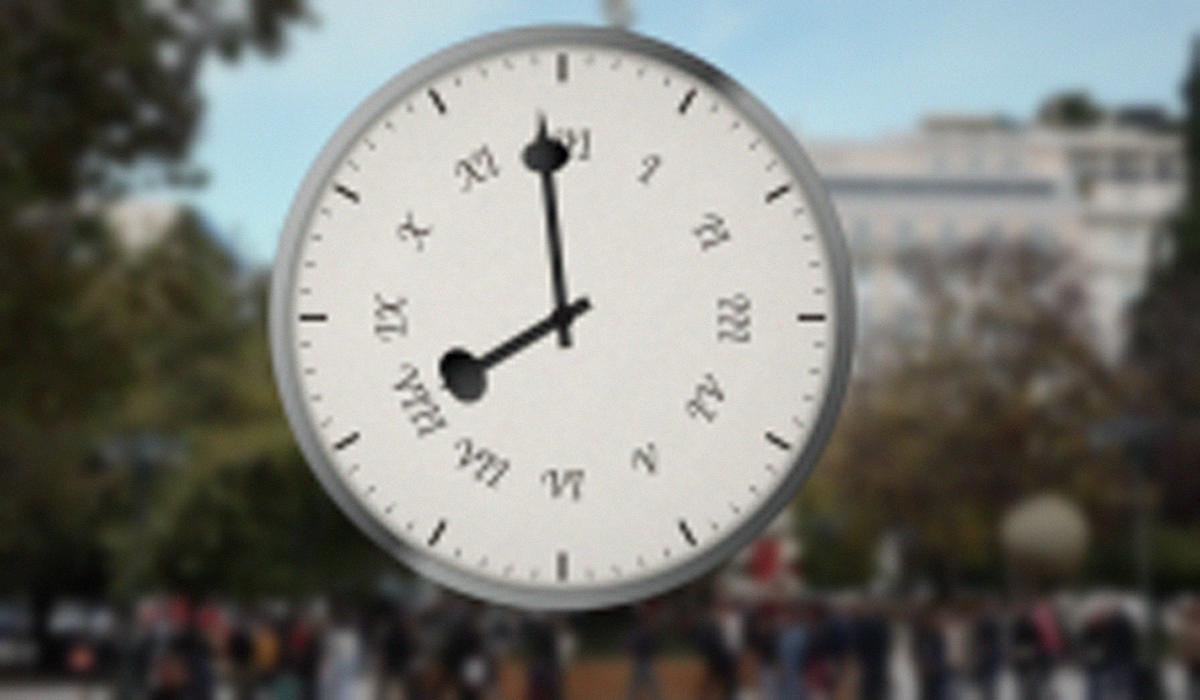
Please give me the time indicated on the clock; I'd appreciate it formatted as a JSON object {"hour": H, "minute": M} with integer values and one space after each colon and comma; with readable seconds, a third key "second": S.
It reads {"hour": 7, "minute": 59}
